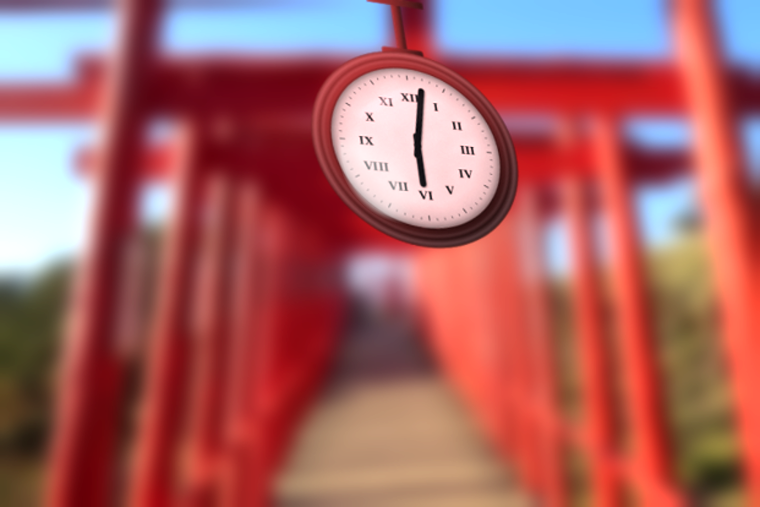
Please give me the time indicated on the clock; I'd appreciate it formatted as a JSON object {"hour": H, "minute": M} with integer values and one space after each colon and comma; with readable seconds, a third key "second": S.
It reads {"hour": 6, "minute": 2}
